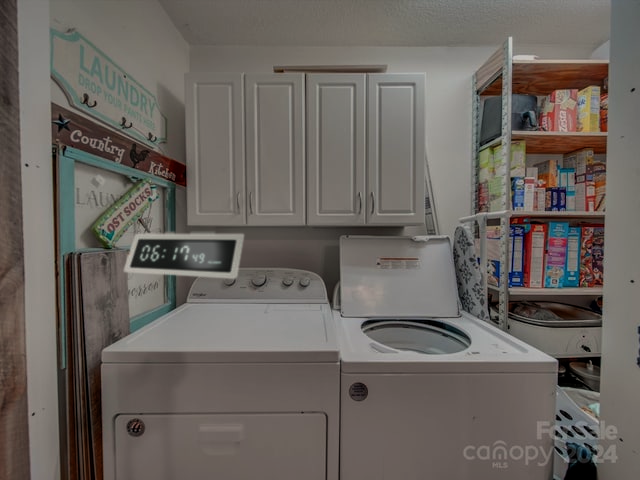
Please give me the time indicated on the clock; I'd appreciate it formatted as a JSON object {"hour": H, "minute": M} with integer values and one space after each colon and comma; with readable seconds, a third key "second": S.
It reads {"hour": 6, "minute": 17}
